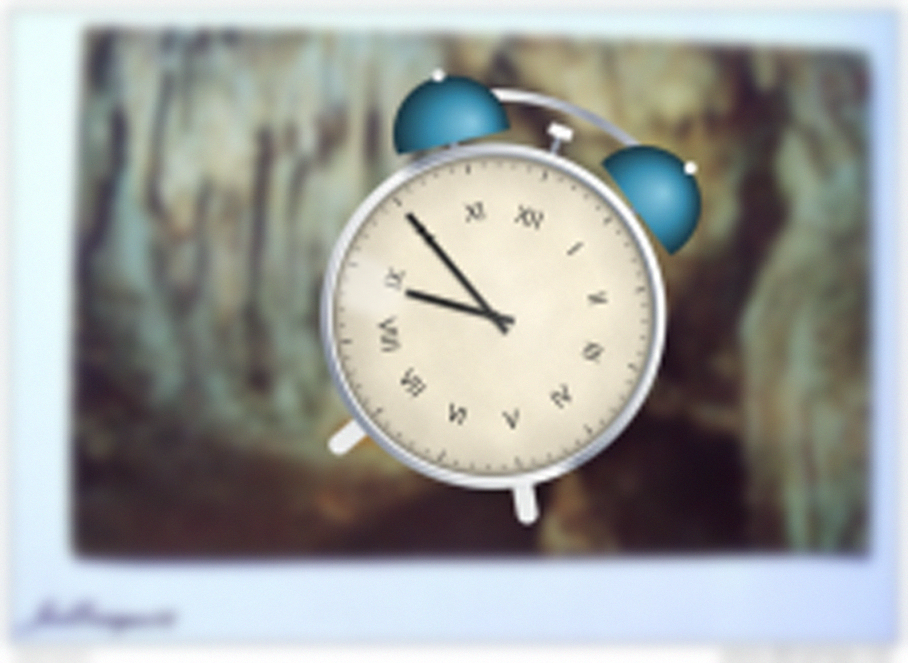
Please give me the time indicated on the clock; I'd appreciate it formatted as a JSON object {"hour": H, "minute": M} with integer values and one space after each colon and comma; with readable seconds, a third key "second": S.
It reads {"hour": 8, "minute": 50}
